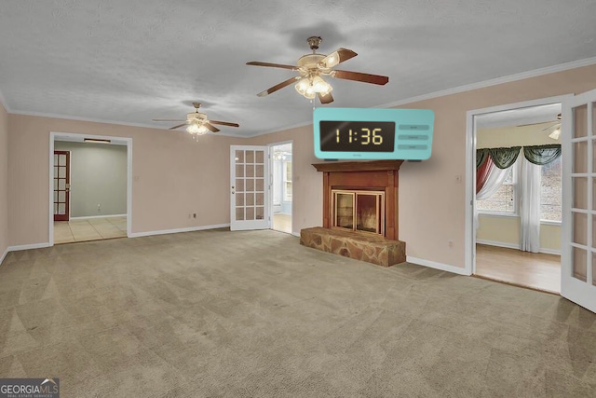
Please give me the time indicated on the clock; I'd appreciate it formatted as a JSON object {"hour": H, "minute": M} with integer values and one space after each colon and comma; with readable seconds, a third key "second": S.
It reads {"hour": 11, "minute": 36}
